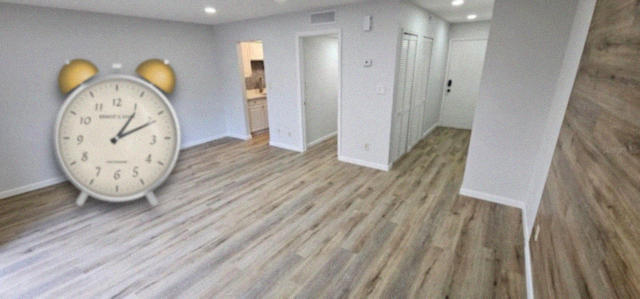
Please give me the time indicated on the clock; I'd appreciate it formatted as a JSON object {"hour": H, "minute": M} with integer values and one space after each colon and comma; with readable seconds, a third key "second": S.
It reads {"hour": 1, "minute": 11}
